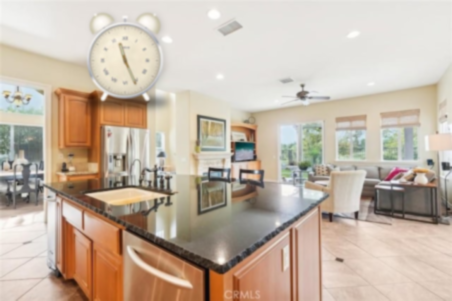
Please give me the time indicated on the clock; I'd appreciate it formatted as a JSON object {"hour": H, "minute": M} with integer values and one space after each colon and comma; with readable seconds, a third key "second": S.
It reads {"hour": 11, "minute": 26}
